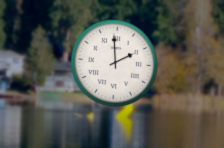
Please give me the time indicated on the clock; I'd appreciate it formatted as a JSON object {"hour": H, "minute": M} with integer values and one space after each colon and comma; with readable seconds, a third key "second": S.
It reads {"hour": 1, "minute": 59}
